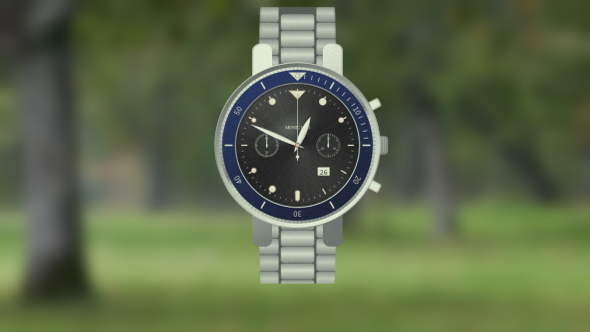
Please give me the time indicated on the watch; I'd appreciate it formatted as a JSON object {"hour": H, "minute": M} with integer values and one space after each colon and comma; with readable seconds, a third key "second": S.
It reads {"hour": 12, "minute": 49}
